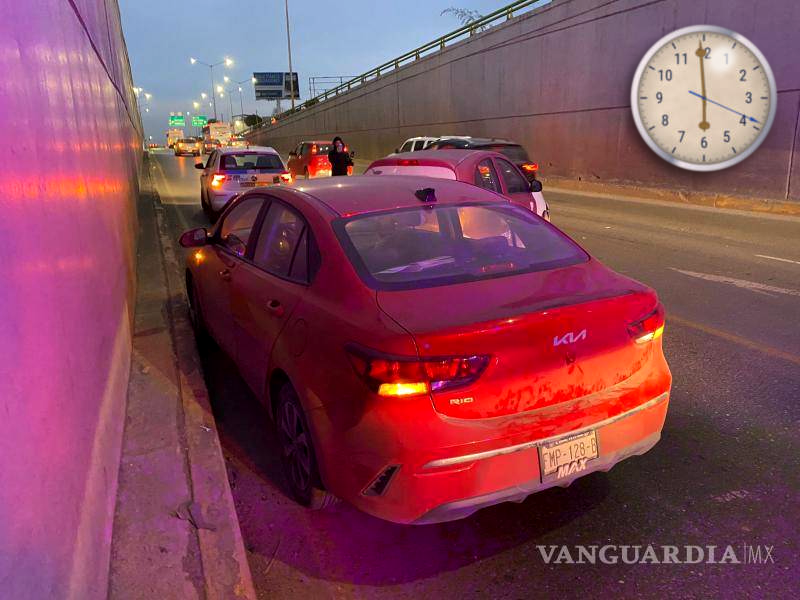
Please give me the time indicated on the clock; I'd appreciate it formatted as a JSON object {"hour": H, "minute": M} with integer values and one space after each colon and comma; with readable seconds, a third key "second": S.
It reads {"hour": 5, "minute": 59, "second": 19}
